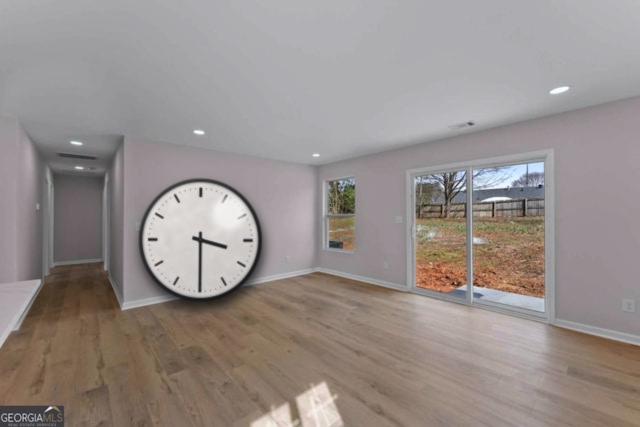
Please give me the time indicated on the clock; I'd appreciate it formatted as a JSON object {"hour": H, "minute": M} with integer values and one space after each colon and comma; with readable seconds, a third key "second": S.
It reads {"hour": 3, "minute": 30}
